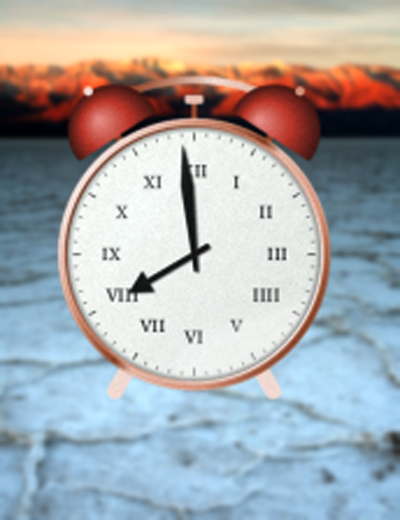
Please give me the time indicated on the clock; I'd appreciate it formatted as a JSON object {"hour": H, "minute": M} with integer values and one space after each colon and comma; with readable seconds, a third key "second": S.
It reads {"hour": 7, "minute": 59}
